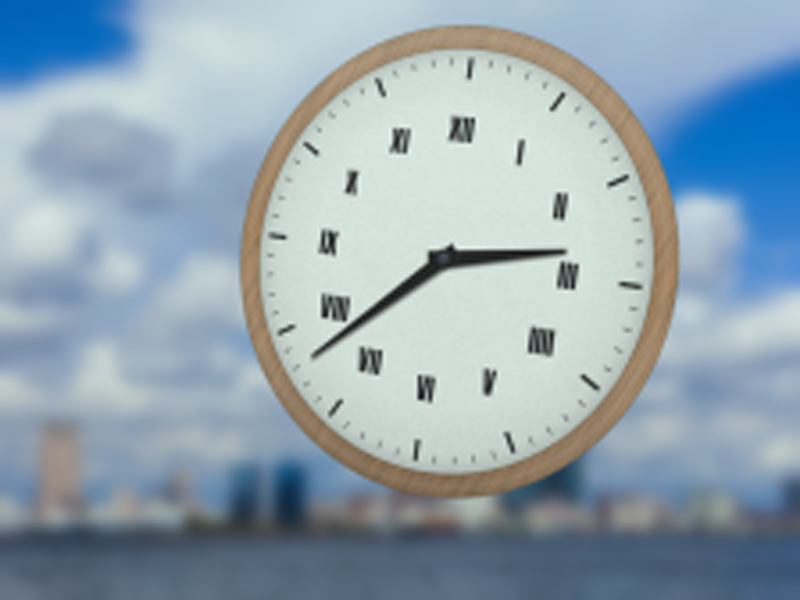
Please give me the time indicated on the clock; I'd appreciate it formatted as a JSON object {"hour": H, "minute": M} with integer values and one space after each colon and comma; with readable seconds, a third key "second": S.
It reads {"hour": 2, "minute": 38}
